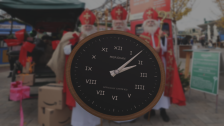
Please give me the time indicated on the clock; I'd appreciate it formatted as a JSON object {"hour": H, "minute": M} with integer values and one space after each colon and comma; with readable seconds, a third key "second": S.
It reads {"hour": 2, "minute": 7}
